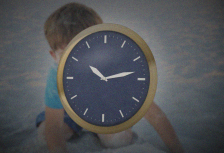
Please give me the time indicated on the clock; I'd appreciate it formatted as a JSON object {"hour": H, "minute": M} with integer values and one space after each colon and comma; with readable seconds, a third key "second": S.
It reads {"hour": 10, "minute": 13}
